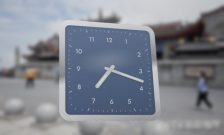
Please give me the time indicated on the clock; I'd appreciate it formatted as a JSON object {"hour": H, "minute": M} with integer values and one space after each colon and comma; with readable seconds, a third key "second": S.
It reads {"hour": 7, "minute": 18}
